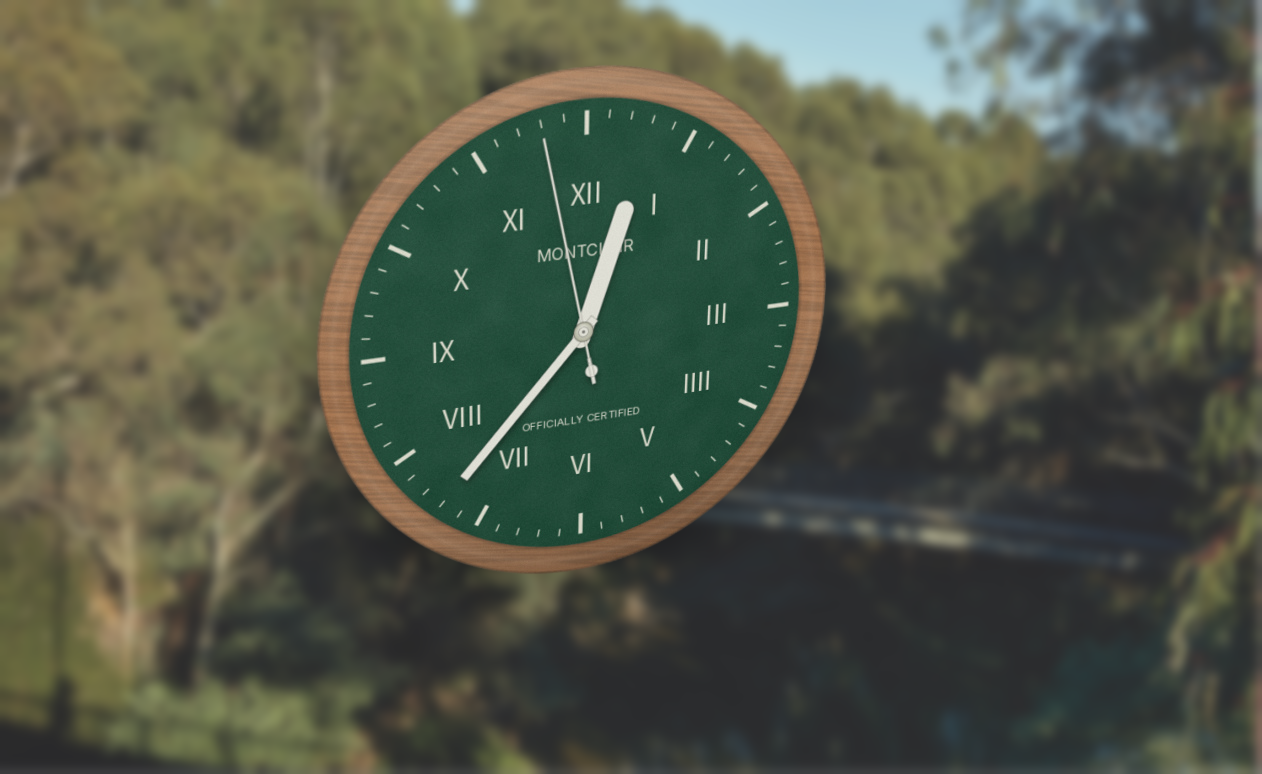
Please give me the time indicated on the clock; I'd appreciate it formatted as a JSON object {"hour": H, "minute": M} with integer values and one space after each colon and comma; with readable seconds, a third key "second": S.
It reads {"hour": 12, "minute": 36, "second": 58}
